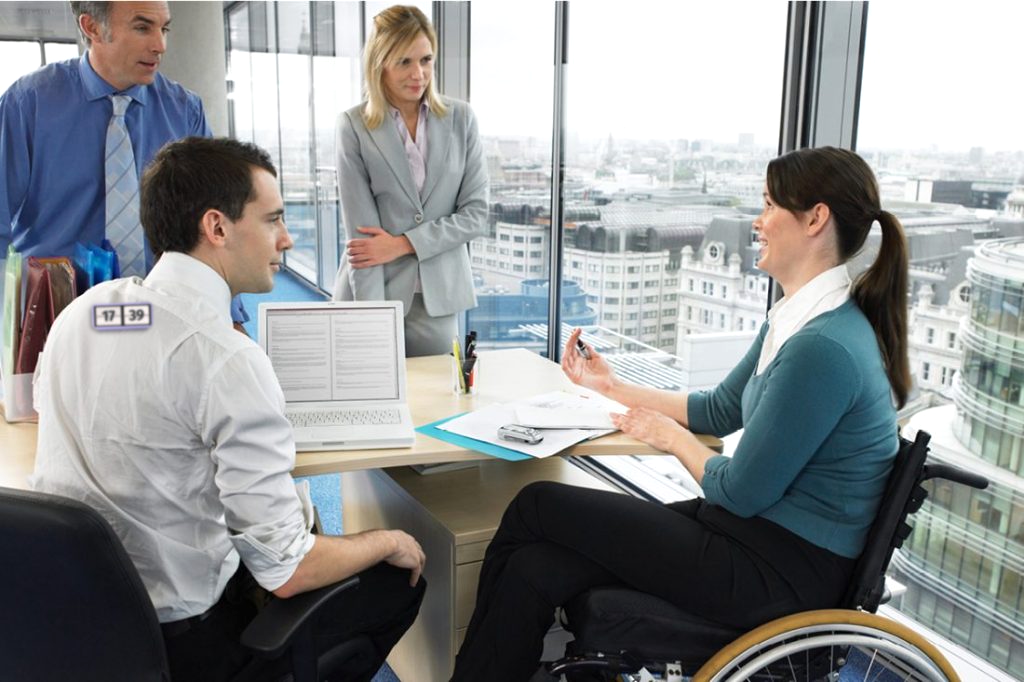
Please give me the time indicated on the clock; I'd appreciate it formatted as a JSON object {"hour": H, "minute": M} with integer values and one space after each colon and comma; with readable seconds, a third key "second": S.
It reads {"hour": 17, "minute": 39}
